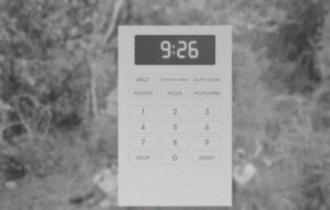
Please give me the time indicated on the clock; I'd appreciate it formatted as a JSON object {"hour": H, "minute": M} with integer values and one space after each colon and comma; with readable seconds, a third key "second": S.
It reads {"hour": 9, "minute": 26}
